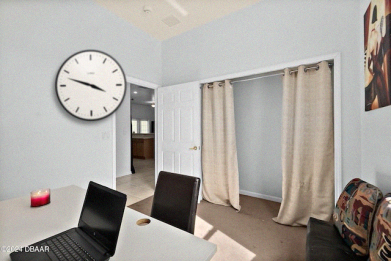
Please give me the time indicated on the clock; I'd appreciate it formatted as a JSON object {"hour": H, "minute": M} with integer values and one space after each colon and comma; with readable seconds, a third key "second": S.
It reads {"hour": 3, "minute": 48}
